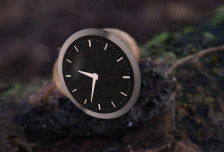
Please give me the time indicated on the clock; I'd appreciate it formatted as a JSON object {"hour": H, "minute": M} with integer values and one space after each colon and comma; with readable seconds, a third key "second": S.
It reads {"hour": 9, "minute": 33}
